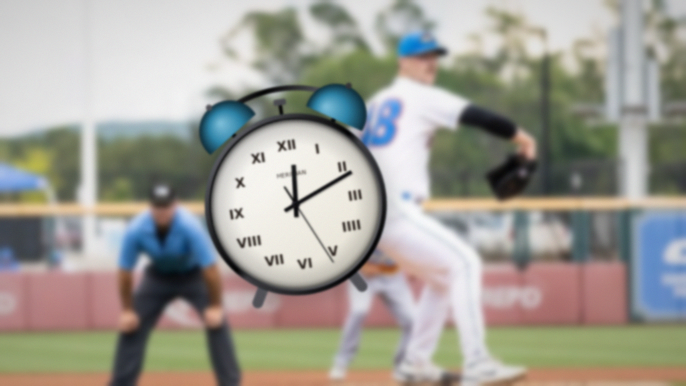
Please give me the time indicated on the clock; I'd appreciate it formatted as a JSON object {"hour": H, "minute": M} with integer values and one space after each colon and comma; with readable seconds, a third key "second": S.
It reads {"hour": 12, "minute": 11, "second": 26}
